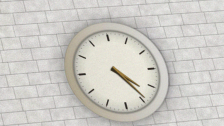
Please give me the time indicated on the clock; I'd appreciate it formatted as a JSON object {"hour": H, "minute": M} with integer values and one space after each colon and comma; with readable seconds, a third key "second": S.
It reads {"hour": 4, "minute": 24}
